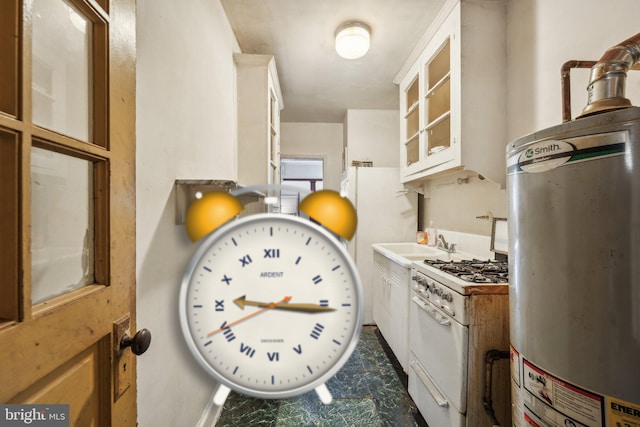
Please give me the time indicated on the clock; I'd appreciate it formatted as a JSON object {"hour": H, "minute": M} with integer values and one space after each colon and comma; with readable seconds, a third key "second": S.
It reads {"hour": 9, "minute": 15, "second": 41}
